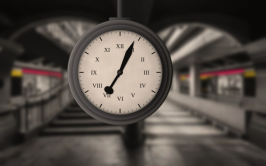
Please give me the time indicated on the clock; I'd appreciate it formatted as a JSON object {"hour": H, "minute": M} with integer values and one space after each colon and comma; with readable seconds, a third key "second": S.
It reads {"hour": 7, "minute": 4}
